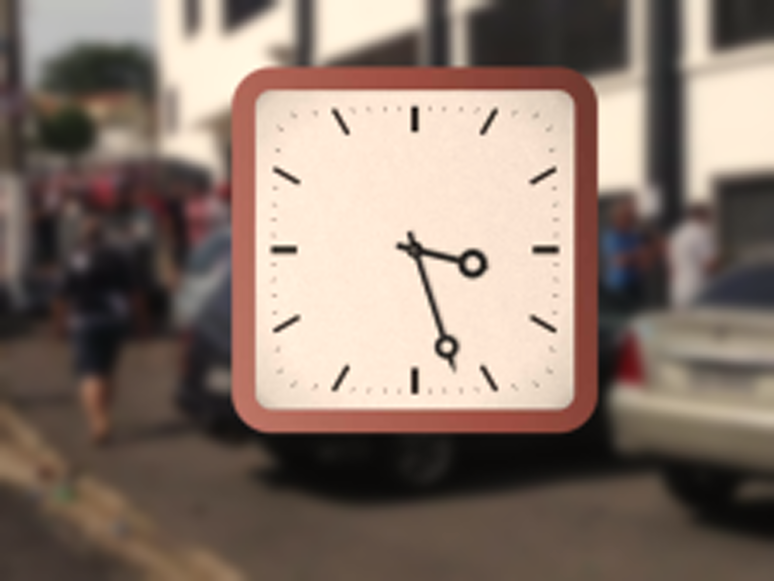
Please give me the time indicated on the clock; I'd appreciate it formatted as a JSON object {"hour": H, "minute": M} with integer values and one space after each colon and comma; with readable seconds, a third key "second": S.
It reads {"hour": 3, "minute": 27}
